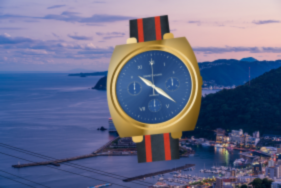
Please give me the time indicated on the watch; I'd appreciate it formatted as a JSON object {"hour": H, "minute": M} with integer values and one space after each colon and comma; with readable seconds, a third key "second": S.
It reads {"hour": 10, "minute": 22}
